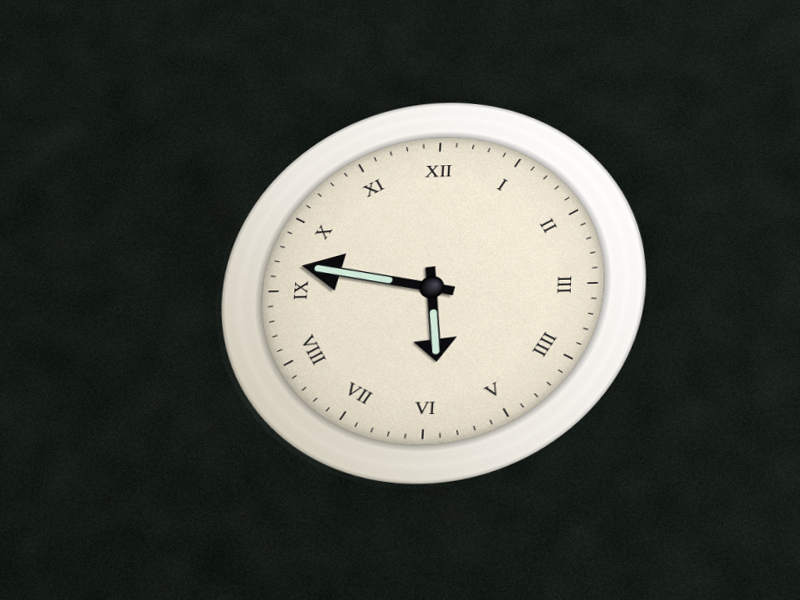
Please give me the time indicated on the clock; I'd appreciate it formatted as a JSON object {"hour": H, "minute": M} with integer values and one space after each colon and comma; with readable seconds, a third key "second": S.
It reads {"hour": 5, "minute": 47}
